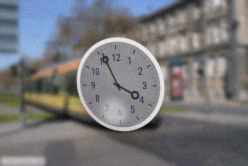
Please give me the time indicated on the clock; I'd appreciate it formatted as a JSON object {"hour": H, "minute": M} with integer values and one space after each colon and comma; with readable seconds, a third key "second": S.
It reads {"hour": 3, "minute": 56}
